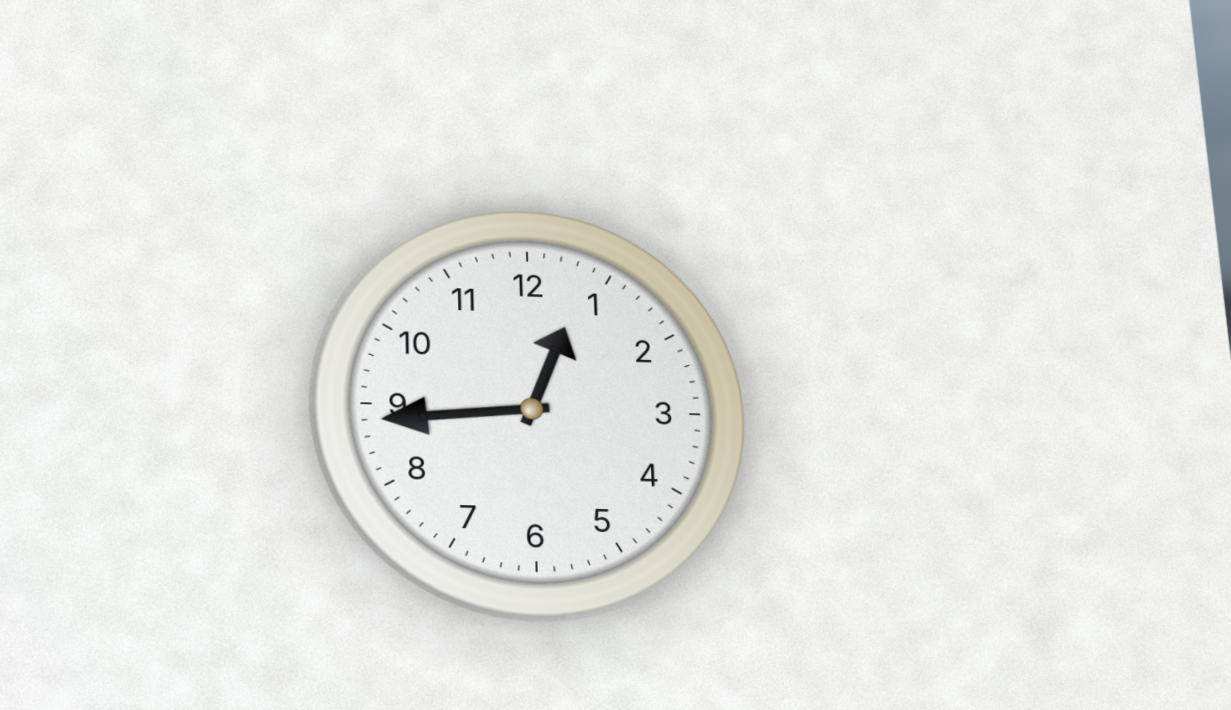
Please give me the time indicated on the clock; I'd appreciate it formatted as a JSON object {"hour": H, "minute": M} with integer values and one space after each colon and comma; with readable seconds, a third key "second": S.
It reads {"hour": 12, "minute": 44}
